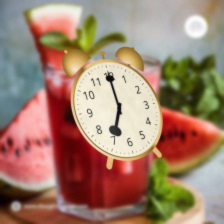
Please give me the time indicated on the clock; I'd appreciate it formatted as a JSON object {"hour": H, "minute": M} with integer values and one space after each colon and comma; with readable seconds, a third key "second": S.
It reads {"hour": 7, "minute": 0}
